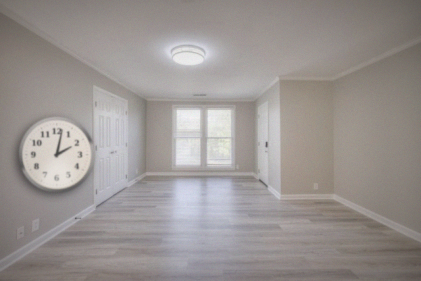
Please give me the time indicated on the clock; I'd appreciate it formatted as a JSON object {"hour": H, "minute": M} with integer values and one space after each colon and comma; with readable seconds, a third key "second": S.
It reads {"hour": 2, "minute": 2}
